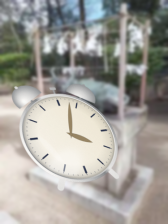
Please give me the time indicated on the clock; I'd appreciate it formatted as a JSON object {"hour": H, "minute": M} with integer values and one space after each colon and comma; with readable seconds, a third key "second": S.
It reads {"hour": 4, "minute": 3}
